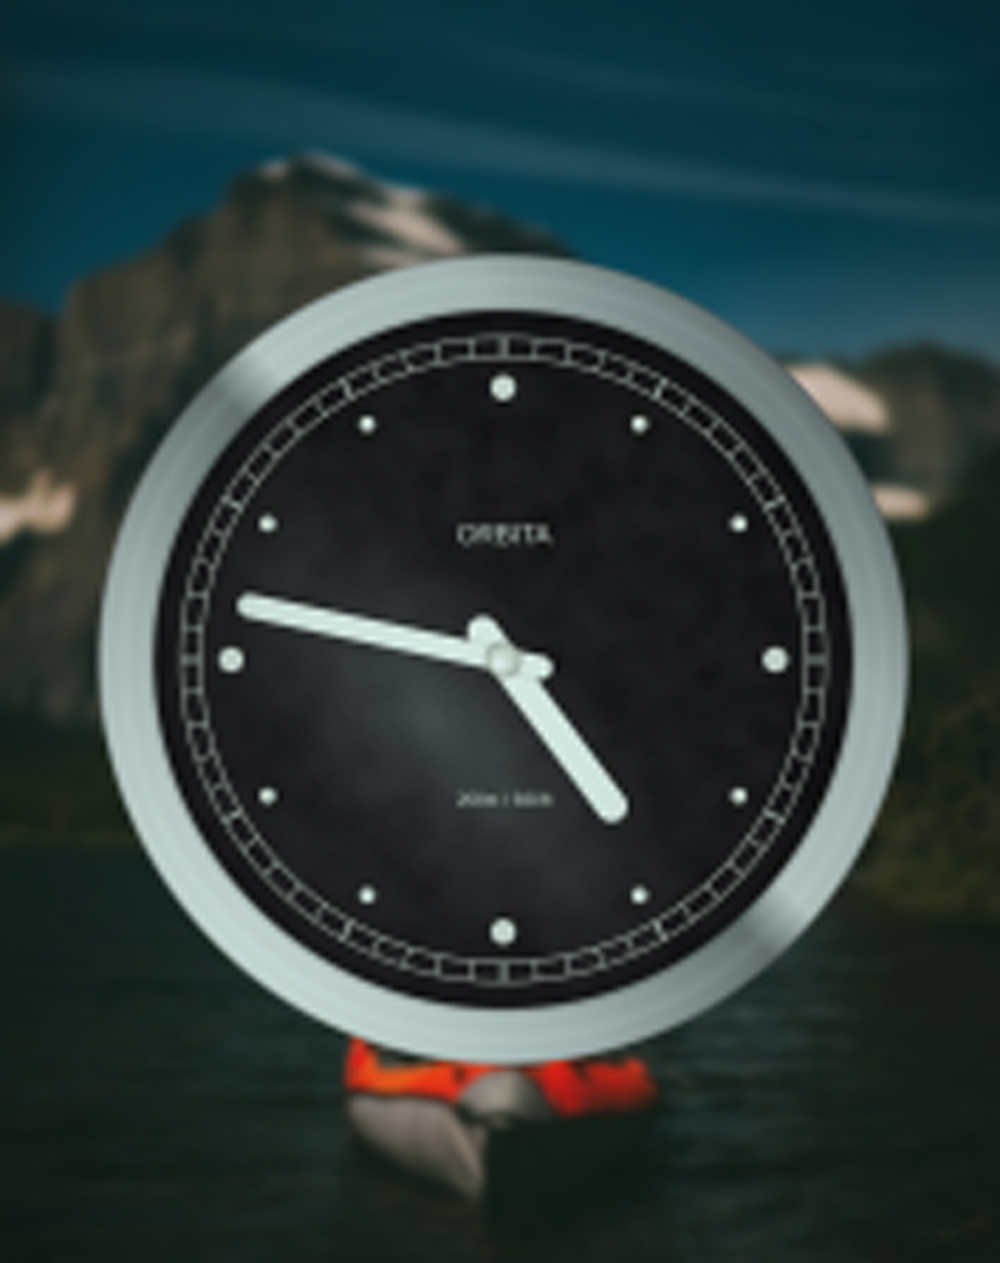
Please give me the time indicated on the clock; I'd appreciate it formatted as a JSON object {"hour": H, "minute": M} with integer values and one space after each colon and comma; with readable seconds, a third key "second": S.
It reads {"hour": 4, "minute": 47}
